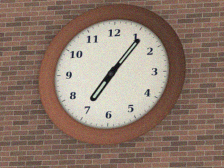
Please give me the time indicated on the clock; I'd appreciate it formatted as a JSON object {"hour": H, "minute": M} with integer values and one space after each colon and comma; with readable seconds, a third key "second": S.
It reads {"hour": 7, "minute": 6}
